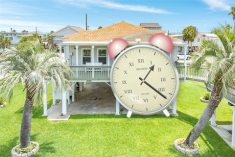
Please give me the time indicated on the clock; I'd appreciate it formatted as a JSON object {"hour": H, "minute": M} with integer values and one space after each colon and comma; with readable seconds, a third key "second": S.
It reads {"hour": 1, "minute": 22}
